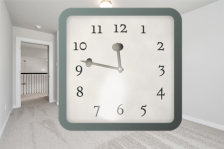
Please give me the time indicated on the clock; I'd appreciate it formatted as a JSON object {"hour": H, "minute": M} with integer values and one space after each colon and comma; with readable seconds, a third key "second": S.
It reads {"hour": 11, "minute": 47}
